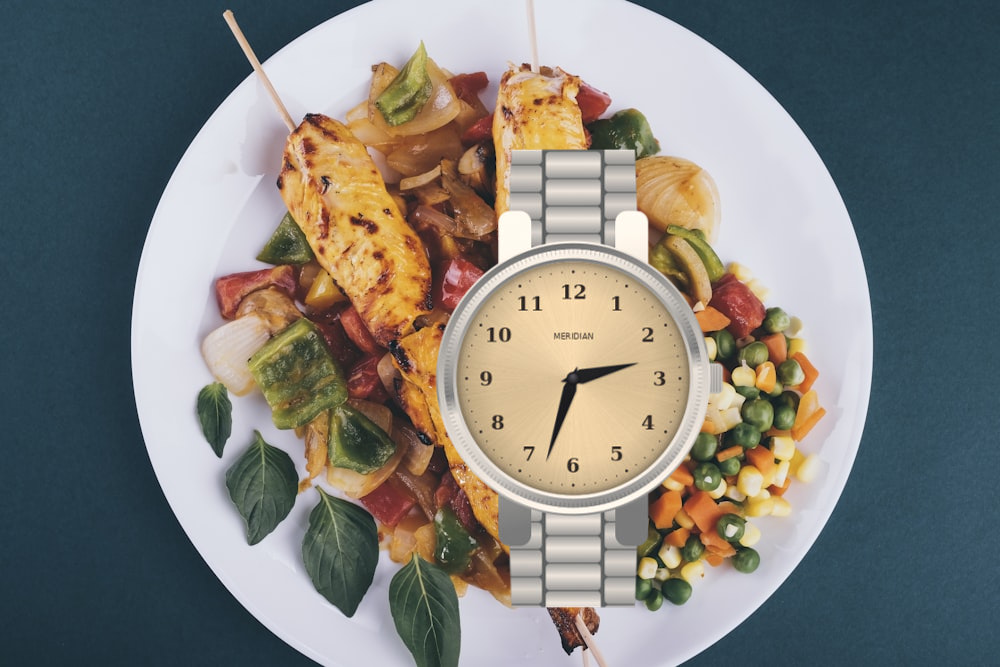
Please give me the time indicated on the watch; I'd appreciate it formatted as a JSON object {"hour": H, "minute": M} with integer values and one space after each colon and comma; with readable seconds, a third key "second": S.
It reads {"hour": 2, "minute": 33}
